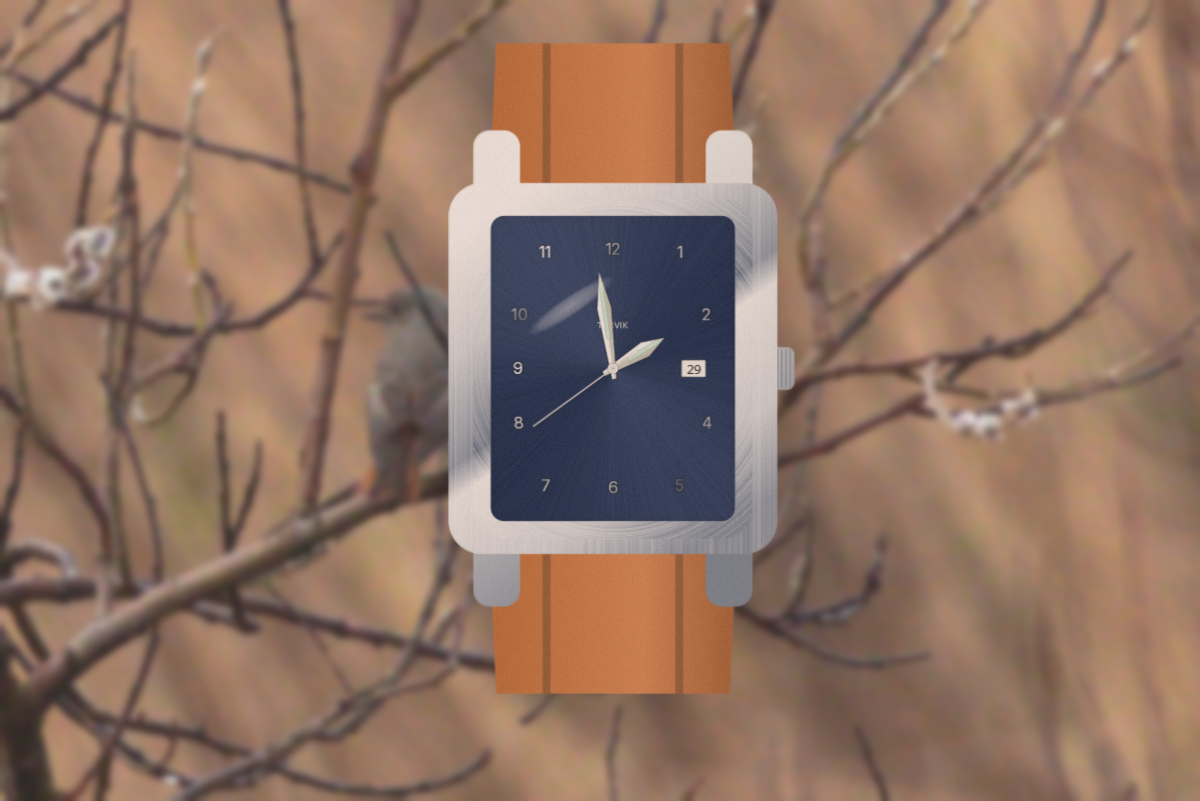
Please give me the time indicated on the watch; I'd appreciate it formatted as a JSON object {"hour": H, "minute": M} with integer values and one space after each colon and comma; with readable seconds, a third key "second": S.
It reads {"hour": 1, "minute": 58, "second": 39}
